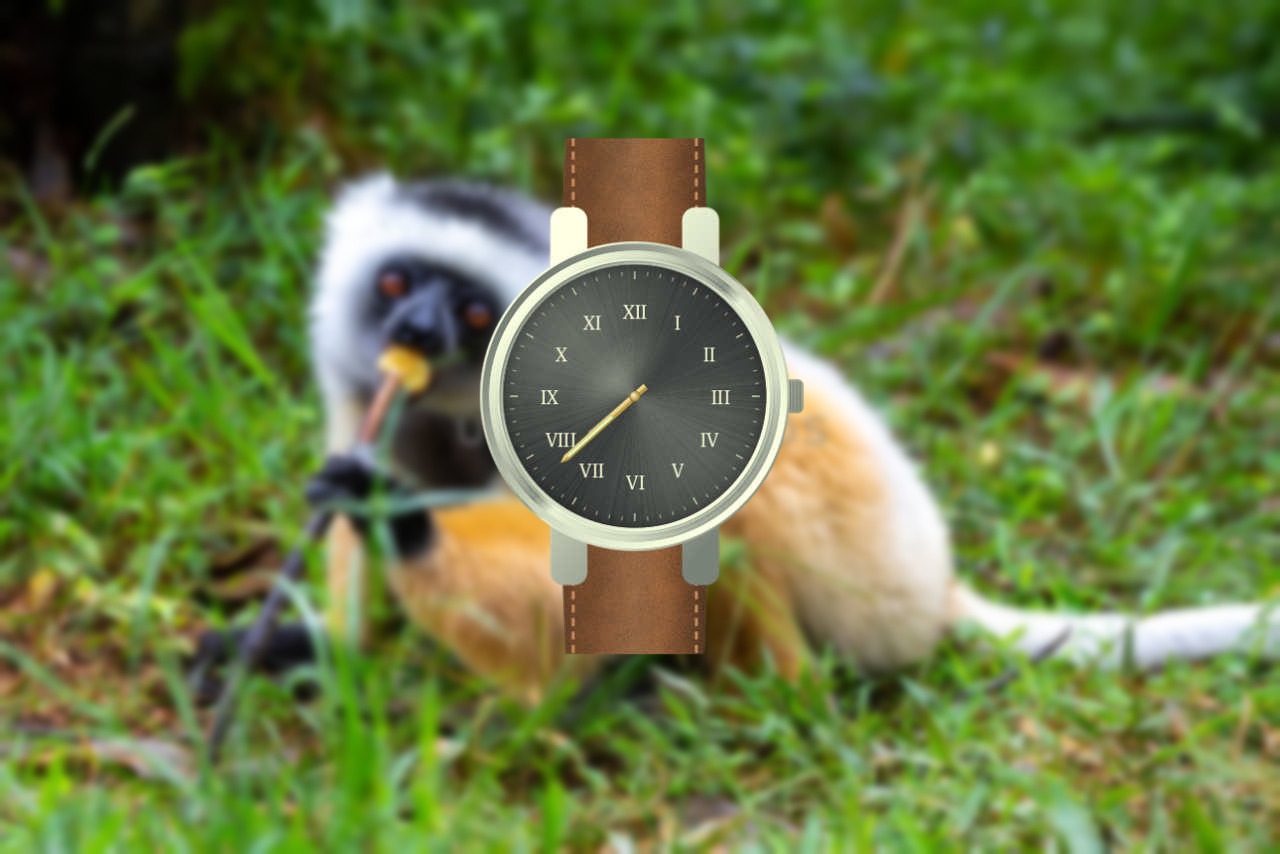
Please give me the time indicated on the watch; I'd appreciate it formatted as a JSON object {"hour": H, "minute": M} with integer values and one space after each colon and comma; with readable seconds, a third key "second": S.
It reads {"hour": 7, "minute": 38}
